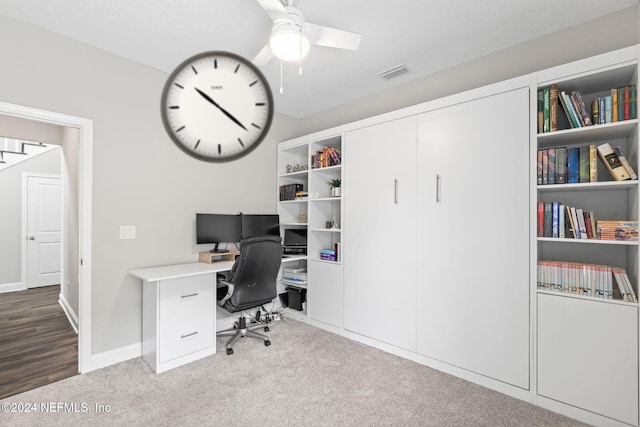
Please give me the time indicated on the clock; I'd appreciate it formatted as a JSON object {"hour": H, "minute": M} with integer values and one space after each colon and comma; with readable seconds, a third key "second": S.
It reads {"hour": 10, "minute": 22}
